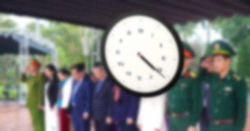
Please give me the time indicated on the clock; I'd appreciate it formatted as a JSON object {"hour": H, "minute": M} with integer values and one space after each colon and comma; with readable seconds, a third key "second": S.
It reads {"hour": 4, "minute": 21}
